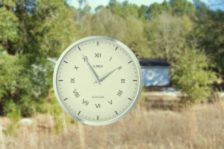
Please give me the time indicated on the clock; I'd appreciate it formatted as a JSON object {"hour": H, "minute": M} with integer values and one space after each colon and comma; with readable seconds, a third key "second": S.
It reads {"hour": 1, "minute": 55}
